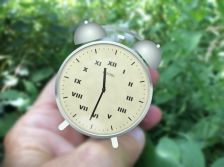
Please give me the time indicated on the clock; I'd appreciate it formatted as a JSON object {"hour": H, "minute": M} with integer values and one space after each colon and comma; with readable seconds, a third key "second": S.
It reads {"hour": 11, "minute": 31}
